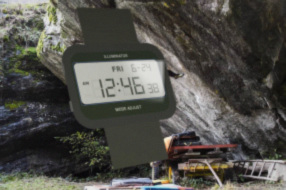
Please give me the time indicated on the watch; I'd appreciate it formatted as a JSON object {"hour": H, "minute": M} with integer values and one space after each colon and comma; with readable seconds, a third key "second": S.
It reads {"hour": 12, "minute": 46}
